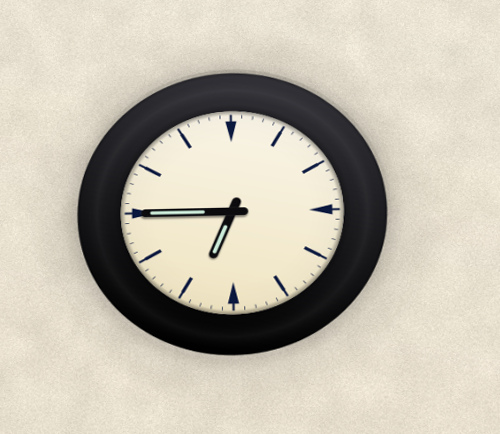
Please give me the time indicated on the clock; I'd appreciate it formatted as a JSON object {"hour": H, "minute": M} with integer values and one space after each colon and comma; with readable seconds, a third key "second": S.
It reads {"hour": 6, "minute": 45}
